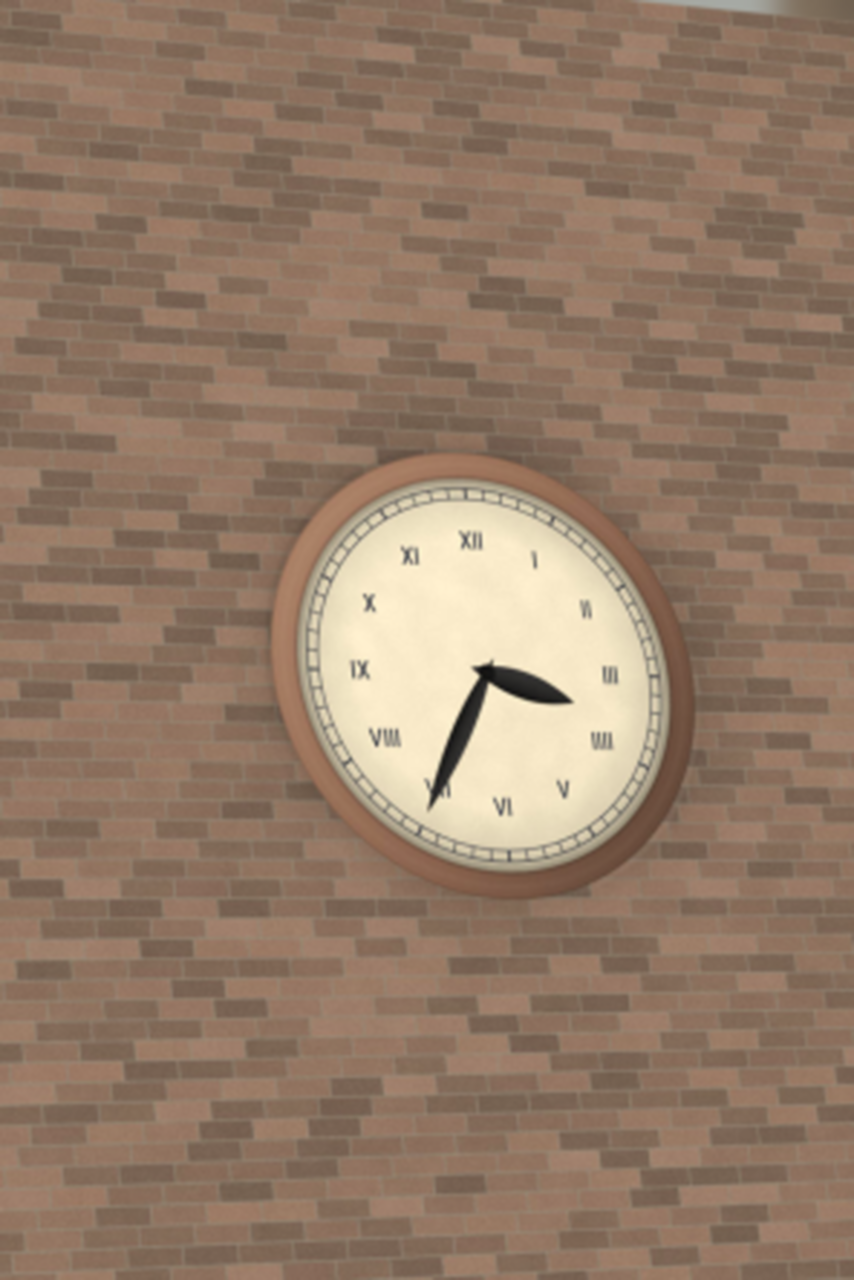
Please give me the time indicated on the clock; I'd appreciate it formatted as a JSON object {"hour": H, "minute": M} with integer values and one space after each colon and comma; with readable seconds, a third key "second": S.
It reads {"hour": 3, "minute": 35}
